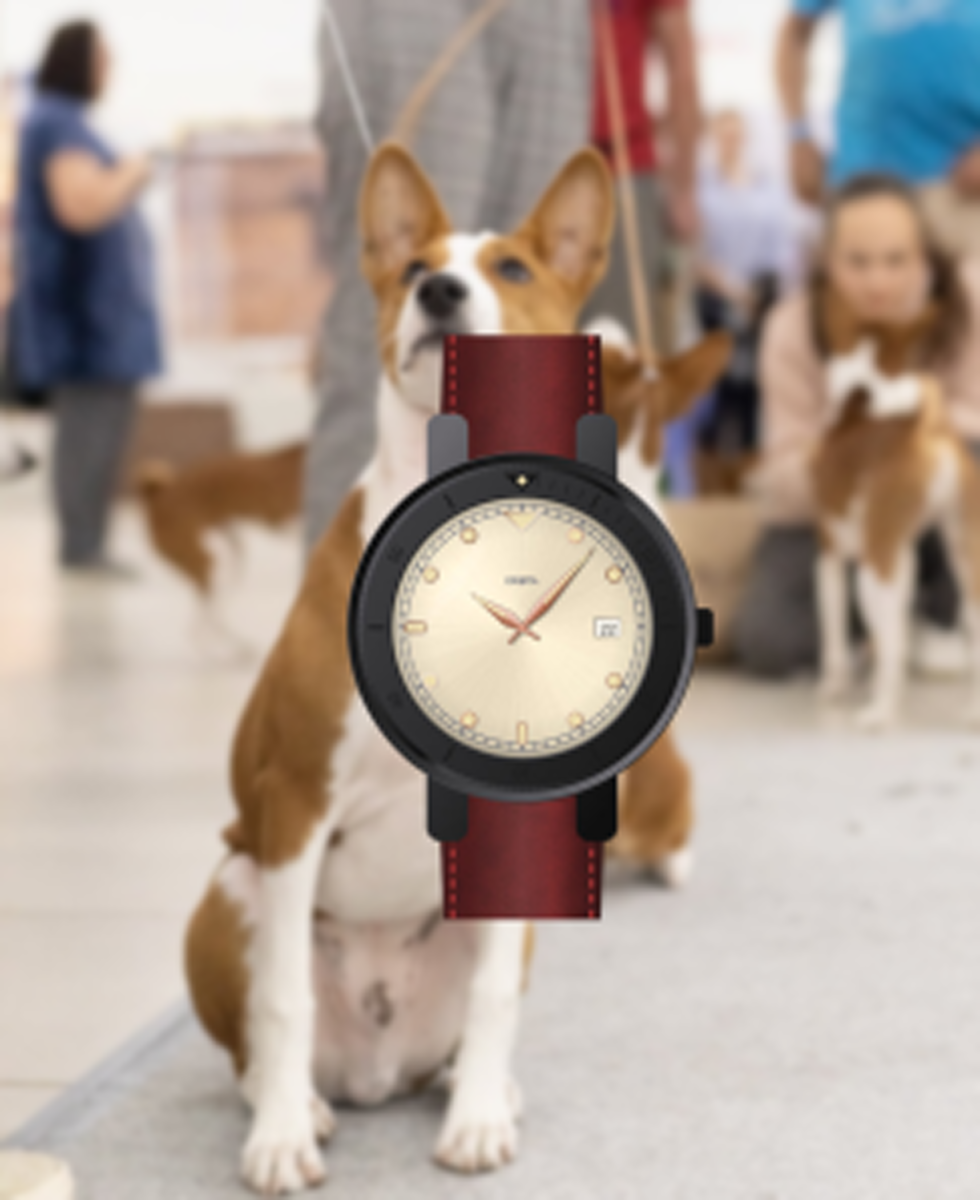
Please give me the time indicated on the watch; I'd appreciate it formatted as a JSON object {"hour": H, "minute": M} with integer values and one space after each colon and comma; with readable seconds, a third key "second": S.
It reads {"hour": 10, "minute": 7}
